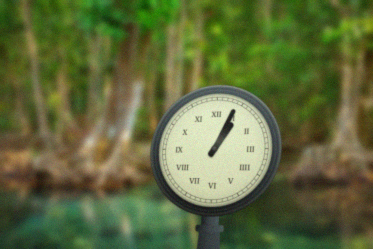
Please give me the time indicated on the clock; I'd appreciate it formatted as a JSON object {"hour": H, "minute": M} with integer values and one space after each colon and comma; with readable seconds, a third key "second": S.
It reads {"hour": 1, "minute": 4}
